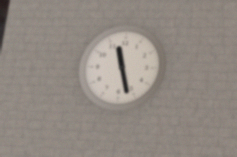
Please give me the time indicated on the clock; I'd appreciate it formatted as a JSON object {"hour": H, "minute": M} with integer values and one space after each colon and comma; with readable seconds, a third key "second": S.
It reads {"hour": 11, "minute": 27}
